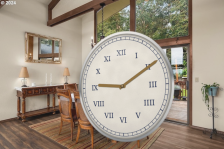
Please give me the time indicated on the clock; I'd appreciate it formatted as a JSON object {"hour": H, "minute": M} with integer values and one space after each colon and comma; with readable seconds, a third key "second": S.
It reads {"hour": 9, "minute": 10}
